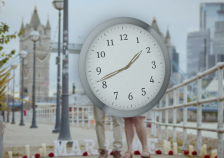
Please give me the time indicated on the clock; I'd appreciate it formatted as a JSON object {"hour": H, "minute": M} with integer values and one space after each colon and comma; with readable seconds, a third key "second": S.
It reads {"hour": 1, "minute": 42}
